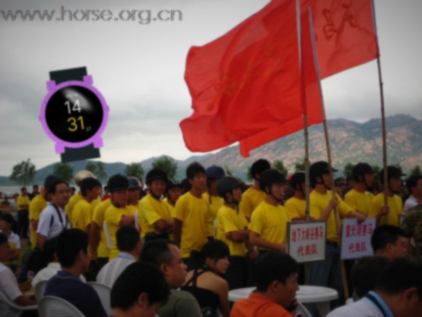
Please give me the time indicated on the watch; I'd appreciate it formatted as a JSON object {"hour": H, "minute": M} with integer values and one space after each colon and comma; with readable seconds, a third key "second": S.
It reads {"hour": 14, "minute": 31}
